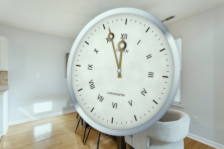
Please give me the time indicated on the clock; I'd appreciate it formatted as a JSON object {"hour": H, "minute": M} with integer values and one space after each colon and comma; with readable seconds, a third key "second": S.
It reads {"hour": 11, "minute": 56}
